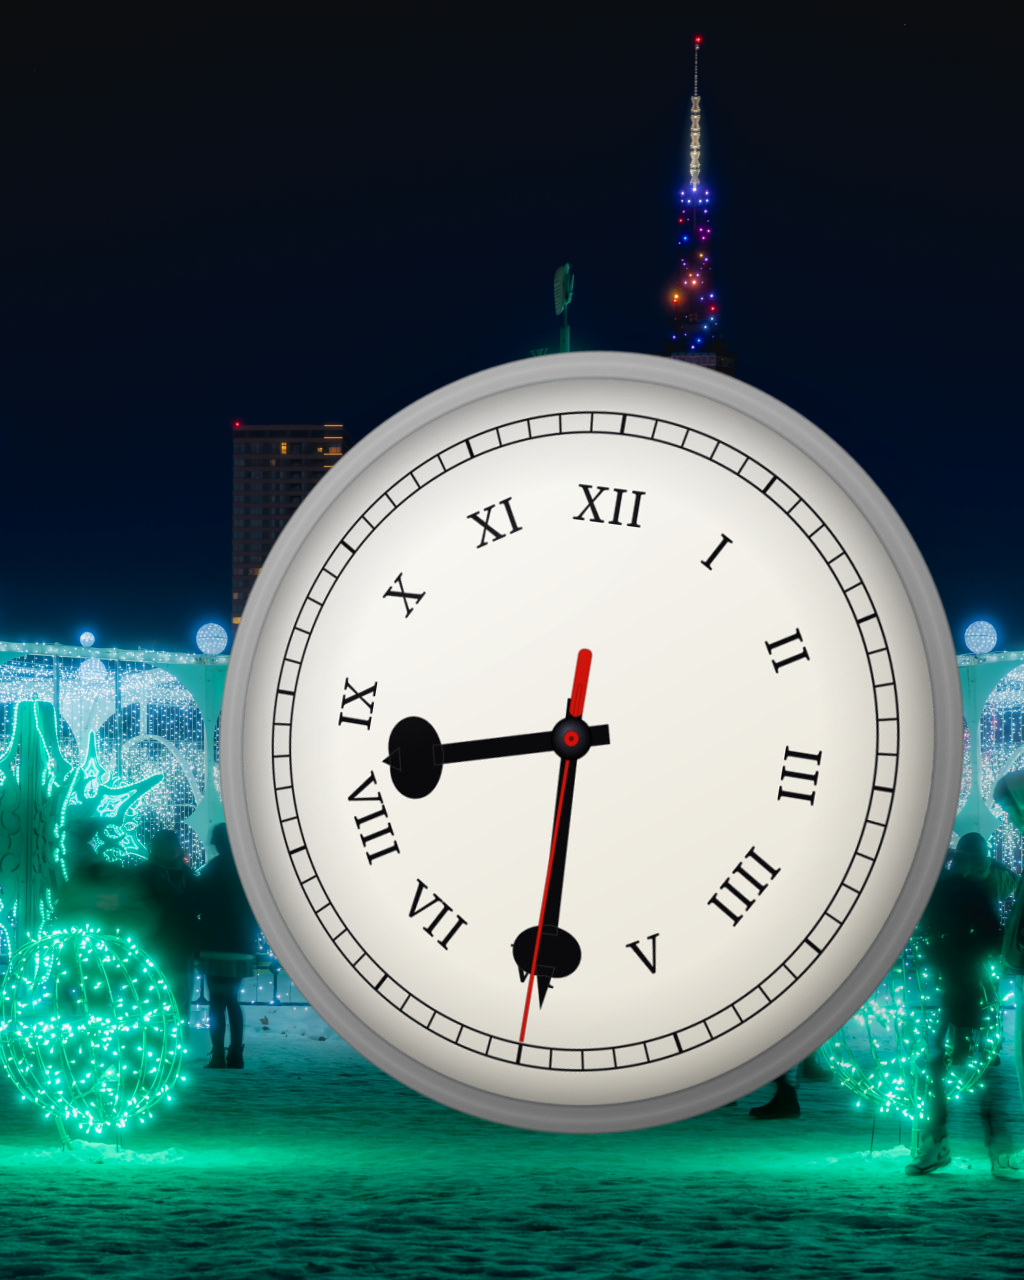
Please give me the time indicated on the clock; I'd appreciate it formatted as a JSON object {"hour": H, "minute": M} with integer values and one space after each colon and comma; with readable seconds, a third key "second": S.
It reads {"hour": 8, "minute": 29, "second": 30}
